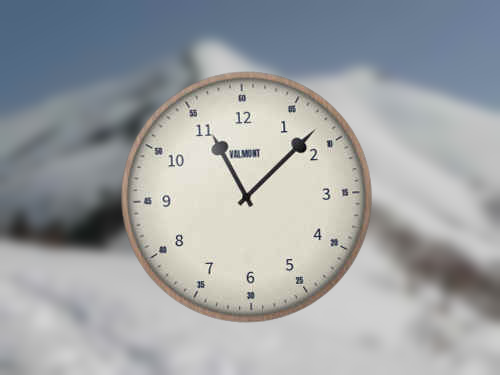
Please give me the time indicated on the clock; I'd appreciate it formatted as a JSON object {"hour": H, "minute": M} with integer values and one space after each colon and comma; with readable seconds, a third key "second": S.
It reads {"hour": 11, "minute": 8}
